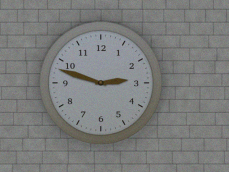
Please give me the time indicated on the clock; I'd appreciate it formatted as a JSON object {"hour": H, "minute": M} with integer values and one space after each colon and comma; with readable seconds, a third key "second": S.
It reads {"hour": 2, "minute": 48}
